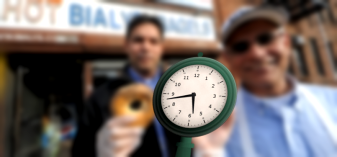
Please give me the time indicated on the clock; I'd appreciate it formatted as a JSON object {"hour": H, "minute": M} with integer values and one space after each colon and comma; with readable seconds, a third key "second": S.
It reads {"hour": 5, "minute": 43}
